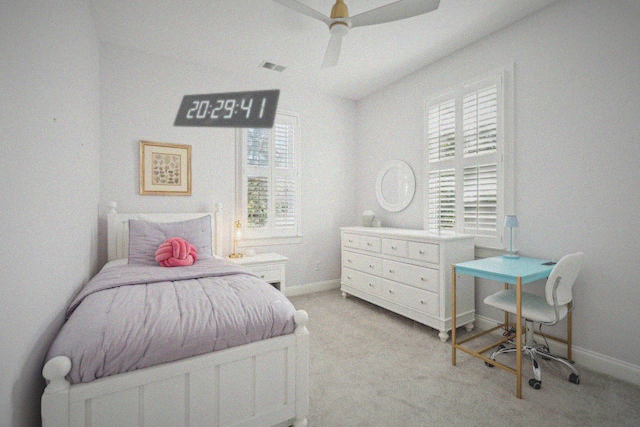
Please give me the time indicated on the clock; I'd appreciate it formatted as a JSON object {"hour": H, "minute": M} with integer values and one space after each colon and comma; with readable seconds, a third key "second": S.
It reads {"hour": 20, "minute": 29, "second": 41}
